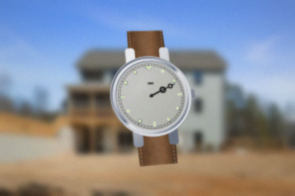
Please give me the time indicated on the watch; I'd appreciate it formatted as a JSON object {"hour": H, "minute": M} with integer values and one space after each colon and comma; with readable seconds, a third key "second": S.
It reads {"hour": 2, "minute": 11}
